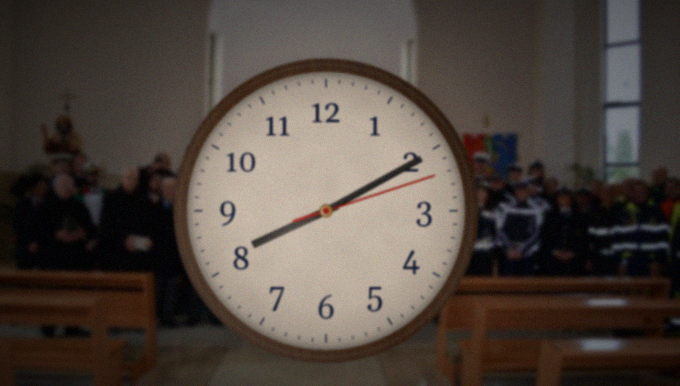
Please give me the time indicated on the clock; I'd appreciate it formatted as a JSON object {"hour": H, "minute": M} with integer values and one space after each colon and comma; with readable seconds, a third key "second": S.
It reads {"hour": 8, "minute": 10, "second": 12}
